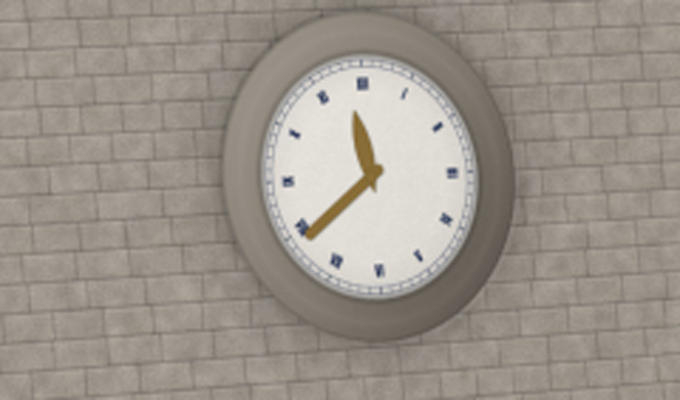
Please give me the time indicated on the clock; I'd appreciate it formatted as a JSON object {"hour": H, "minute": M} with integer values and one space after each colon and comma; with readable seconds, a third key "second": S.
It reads {"hour": 11, "minute": 39}
